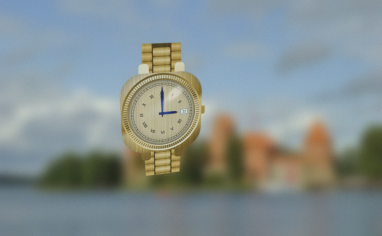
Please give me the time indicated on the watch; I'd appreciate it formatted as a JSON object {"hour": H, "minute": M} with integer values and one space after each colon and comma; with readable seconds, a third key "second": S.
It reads {"hour": 3, "minute": 0}
